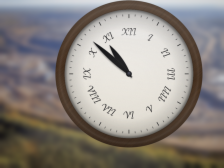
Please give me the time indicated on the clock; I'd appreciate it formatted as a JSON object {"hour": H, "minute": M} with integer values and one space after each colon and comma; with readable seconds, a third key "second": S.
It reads {"hour": 10, "minute": 52}
